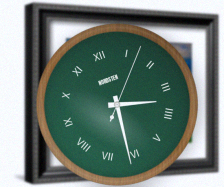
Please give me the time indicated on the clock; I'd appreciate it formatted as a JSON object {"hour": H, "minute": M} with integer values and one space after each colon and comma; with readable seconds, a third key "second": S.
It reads {"hour": 3, "minute": 31, "second": 7}
